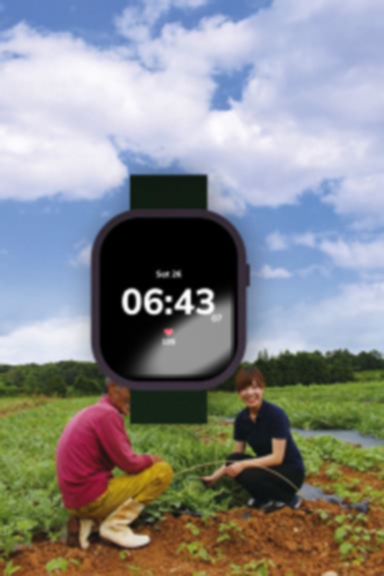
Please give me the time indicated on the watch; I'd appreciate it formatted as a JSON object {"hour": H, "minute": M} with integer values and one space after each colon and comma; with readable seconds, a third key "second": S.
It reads {"hour": 6, "minute": 43}
